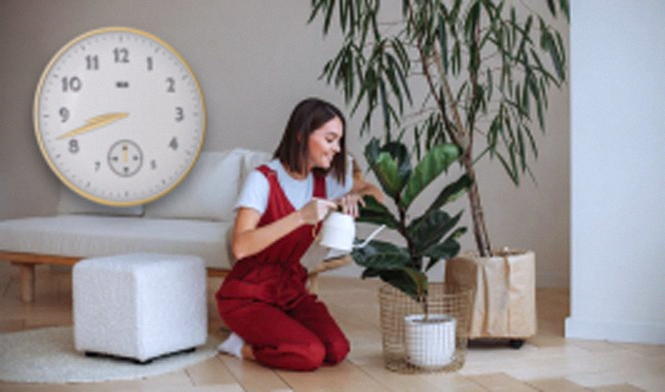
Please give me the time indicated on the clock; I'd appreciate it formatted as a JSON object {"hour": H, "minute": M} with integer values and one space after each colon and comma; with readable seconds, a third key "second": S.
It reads {"hour": 8, "minute": 42}
